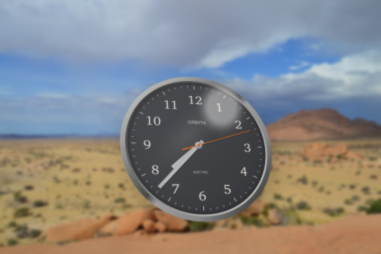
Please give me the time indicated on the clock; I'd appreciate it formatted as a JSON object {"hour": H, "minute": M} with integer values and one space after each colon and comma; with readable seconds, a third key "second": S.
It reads {"hour": 7, "minute": 37, "second": 12}
